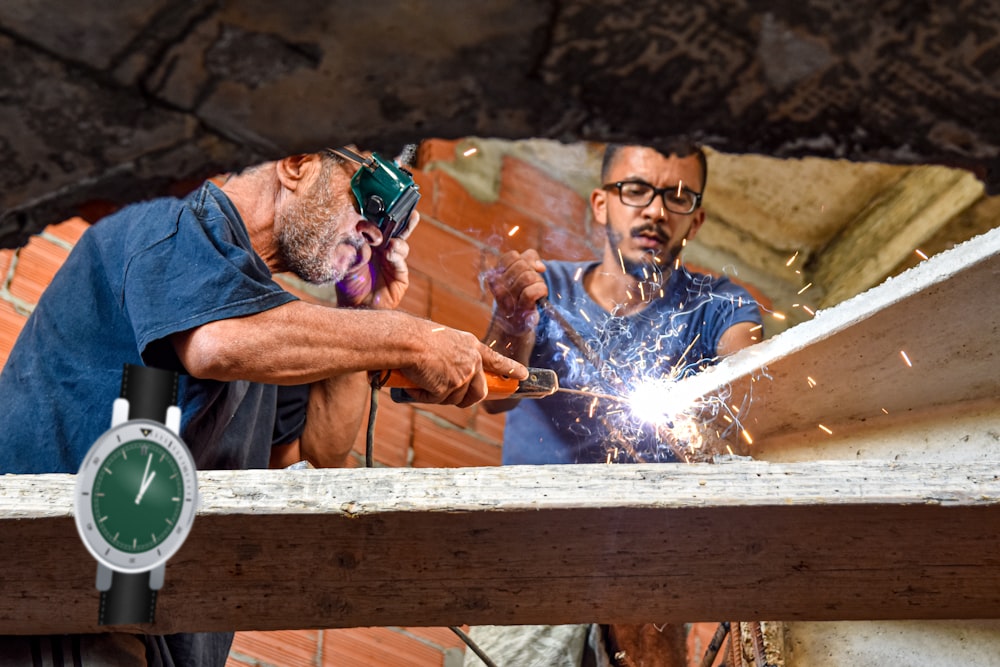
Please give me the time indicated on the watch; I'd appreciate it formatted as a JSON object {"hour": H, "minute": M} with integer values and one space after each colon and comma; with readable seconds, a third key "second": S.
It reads {"hour": 1, "minute": 2}
